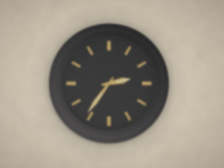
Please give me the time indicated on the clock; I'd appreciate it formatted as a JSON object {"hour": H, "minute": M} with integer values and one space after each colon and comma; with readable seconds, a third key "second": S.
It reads {"hour": 2, "minute": 36}
